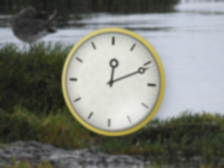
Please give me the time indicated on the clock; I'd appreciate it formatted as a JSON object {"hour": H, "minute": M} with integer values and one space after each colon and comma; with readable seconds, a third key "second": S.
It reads {"hour": 12, "minute": 11}
